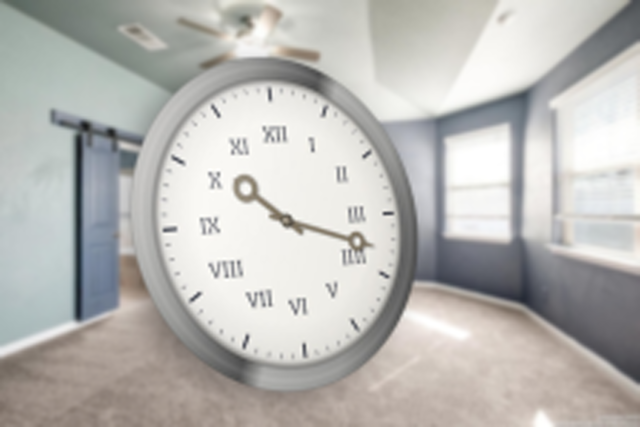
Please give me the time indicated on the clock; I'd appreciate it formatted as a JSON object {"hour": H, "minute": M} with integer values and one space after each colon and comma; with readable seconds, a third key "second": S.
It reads {"hour": 10, "minute": 18}
